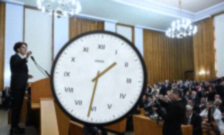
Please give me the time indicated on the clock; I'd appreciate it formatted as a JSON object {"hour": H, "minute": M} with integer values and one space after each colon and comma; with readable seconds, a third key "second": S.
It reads {"hour": 1, "minute": 31}
